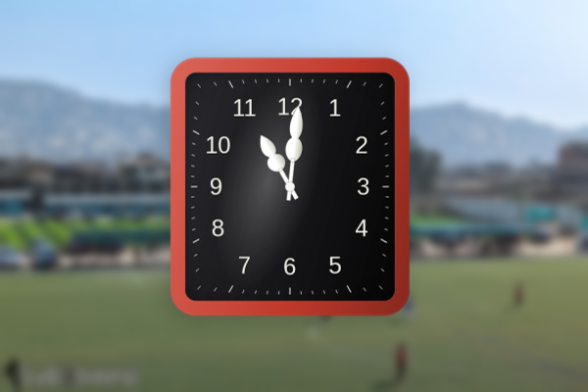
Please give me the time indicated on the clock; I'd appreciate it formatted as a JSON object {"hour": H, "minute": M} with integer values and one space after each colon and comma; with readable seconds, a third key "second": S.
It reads {"hour": 11, "minute": 1}
